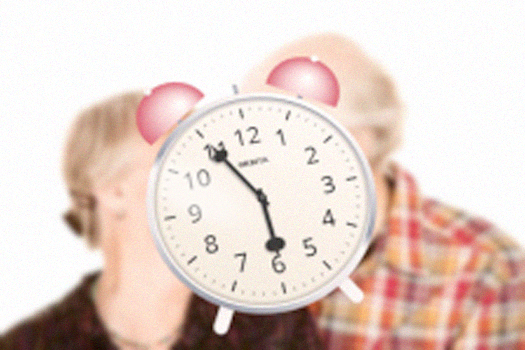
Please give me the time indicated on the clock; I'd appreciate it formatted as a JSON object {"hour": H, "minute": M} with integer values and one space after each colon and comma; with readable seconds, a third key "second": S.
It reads {"hour": 5, "minute": 55}
